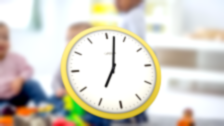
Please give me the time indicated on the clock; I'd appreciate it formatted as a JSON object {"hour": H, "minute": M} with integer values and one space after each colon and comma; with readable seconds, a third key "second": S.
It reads {"hour": 7, "minute": 2}
